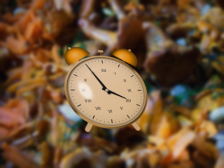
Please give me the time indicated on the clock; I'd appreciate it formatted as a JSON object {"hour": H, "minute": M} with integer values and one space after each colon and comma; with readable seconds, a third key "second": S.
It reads {"hour": 3, "minute": 55}
